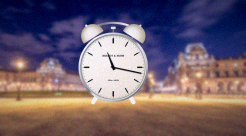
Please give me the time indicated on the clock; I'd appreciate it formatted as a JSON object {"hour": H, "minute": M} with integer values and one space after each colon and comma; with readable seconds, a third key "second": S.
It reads {"hour": 11, "minute": 17}
